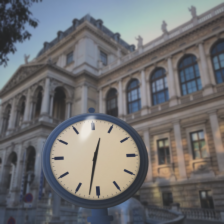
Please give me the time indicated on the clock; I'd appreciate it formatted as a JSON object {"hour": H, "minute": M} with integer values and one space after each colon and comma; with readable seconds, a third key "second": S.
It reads {"hour": 12, "minute": 32}
